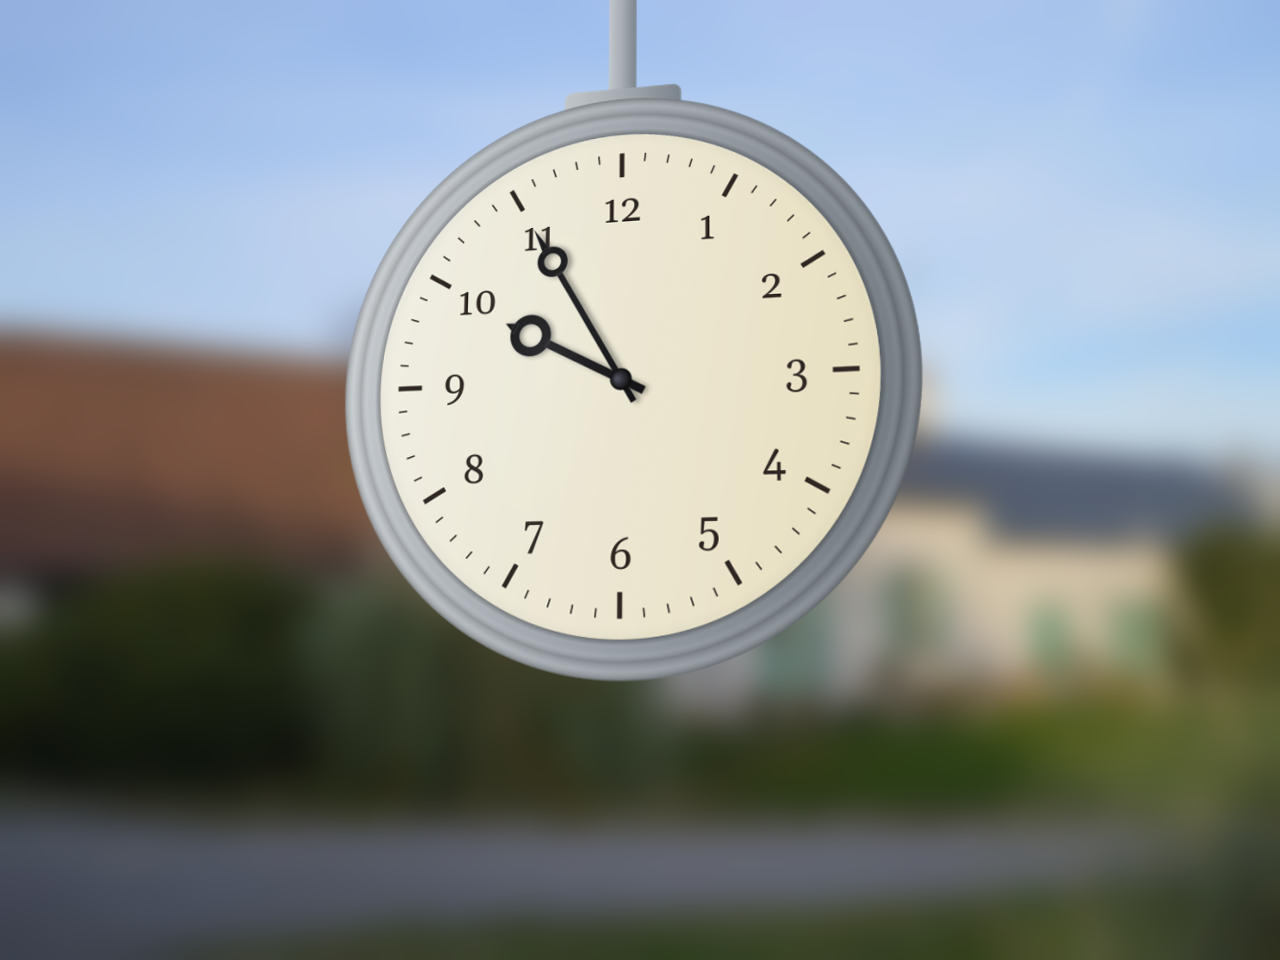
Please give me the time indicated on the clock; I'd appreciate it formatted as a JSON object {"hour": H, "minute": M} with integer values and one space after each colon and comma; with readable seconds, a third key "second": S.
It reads {"hour": 9, "minute": 55}
